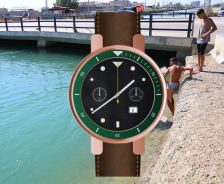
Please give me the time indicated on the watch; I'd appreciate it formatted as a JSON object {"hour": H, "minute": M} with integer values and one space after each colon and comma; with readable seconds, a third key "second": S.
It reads {"hour": 1, "minute": 39}
